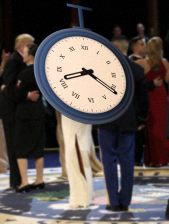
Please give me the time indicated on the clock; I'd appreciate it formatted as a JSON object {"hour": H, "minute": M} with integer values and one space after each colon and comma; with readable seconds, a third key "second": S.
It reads {"hour": 8, "minute": 21}
